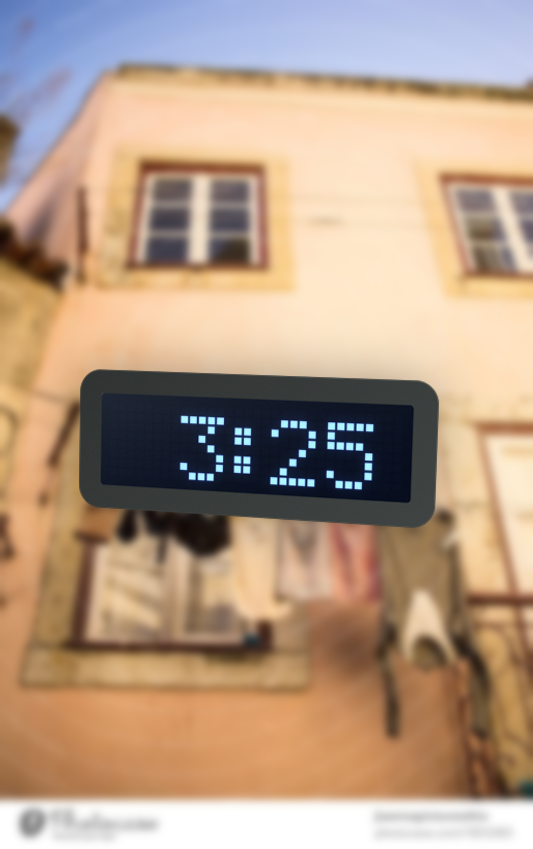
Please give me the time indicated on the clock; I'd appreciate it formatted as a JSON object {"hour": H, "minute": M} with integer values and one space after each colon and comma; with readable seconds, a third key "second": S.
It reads {"hour": 3, "minute": 25}
